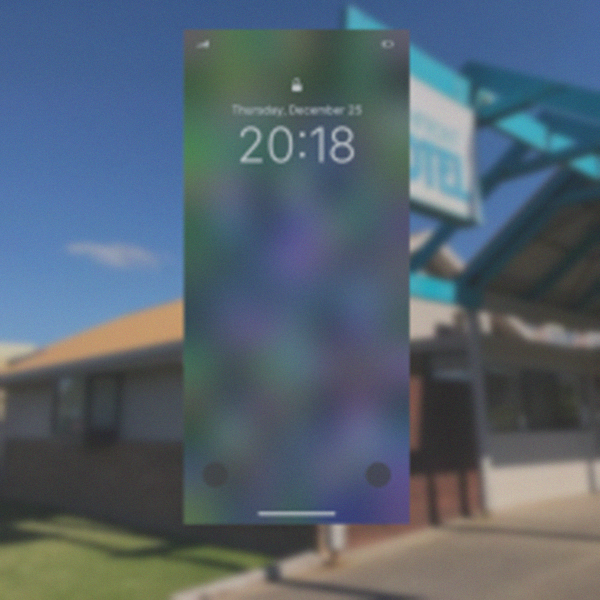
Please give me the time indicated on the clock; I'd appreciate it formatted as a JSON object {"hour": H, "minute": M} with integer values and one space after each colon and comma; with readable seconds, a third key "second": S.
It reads {"hour": 20, "minute": 18}
